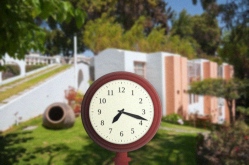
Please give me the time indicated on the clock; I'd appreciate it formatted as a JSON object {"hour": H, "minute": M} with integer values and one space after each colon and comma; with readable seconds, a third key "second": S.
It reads {"hour": 7, "minute": 18}
